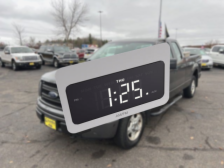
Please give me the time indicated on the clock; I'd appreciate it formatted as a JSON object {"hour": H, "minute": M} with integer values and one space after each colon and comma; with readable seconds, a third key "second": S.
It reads {"hour": 1, "minute": 25}
